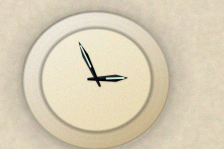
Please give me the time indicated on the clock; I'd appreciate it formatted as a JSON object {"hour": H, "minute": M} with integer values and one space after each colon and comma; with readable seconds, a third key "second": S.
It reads {"hour": 2, "minute": 56}
